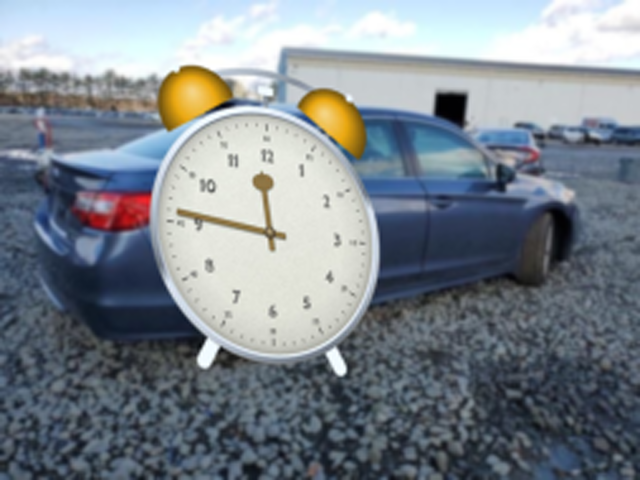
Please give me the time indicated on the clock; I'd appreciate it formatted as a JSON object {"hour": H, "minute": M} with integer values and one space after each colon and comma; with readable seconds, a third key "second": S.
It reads {"hour": 11, "minute": 46}
